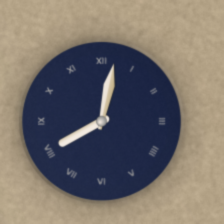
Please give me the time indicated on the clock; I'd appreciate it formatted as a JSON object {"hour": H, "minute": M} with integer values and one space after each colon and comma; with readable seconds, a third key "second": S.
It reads {"hour": 8, "minute": 2}
